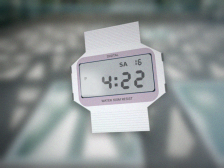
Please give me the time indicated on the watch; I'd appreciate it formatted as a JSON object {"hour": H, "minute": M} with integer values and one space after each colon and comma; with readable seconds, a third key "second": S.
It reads {"hour": 4, "minute": 22}
